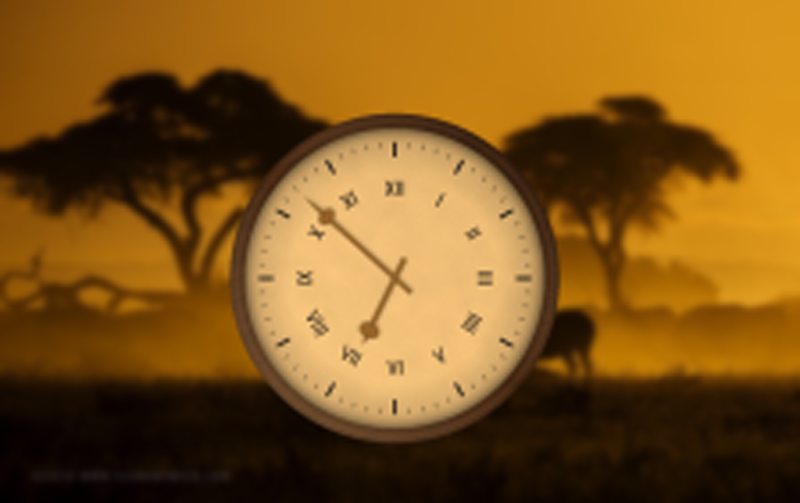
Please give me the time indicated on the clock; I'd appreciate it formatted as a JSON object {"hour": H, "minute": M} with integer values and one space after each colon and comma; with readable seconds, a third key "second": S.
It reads {"hour": 6, "minute": 52}
